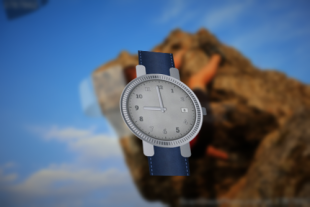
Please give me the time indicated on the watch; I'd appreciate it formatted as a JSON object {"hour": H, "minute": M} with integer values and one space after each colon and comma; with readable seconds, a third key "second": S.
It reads {"hour": 8, "minute": 59}
